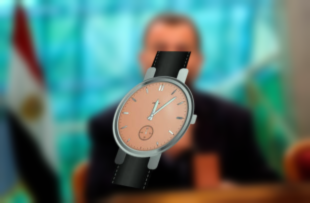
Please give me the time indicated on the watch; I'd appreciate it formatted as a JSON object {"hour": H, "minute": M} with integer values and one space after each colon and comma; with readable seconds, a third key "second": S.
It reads {"hour": 12, "minute": 7}
